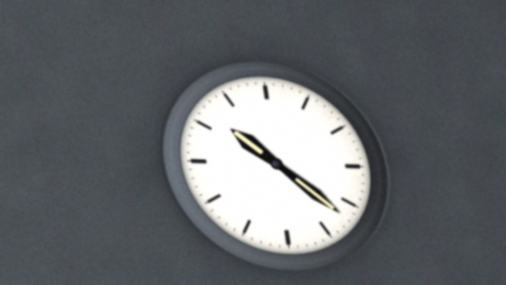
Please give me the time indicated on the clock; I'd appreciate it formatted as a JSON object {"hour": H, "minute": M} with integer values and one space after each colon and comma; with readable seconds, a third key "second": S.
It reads {"hour": 10, "minute": 22}
